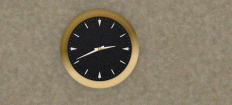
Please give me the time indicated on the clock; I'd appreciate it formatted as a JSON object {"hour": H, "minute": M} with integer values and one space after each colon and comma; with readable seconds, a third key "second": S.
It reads {"hour": 2, "minute": 41}
